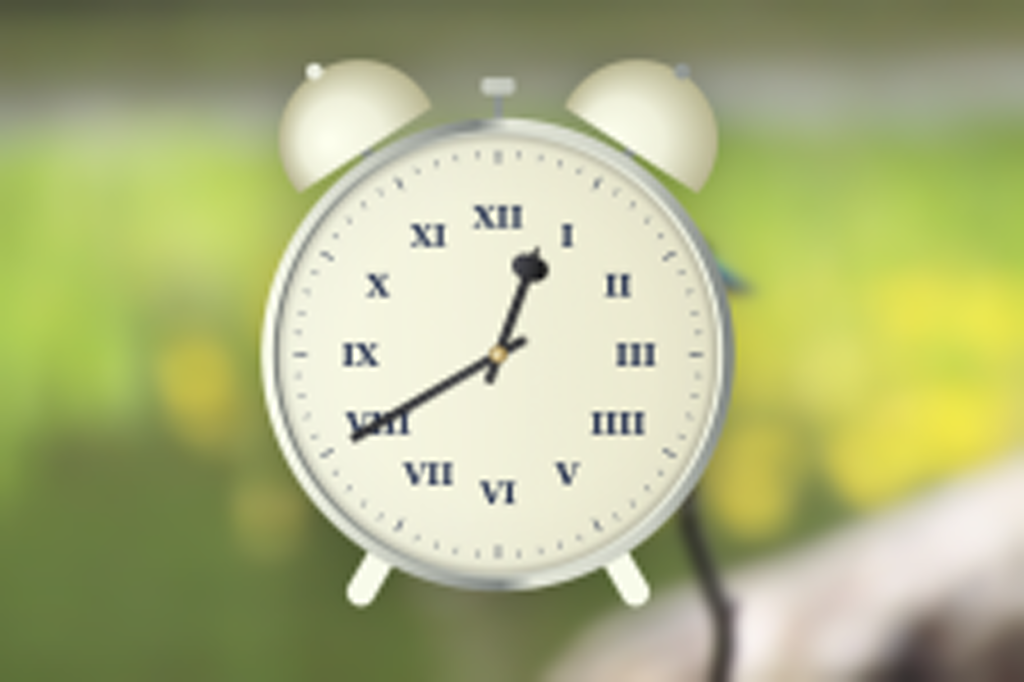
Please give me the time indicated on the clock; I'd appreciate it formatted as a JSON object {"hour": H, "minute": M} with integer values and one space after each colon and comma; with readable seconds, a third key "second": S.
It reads {"hour": 12, "minute": 40}
